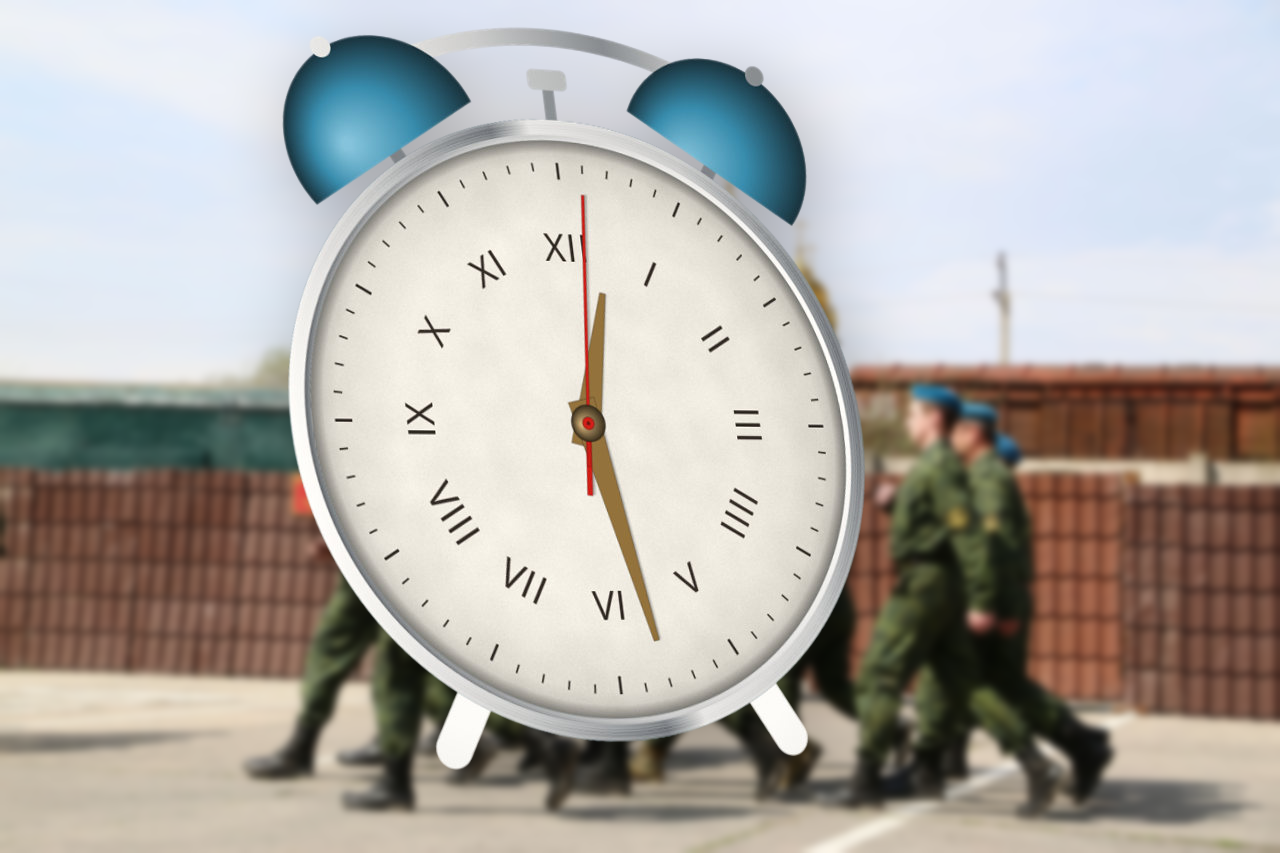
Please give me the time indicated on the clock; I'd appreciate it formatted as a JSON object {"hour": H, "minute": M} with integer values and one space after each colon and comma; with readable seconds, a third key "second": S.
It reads {"hour": 12, "minute": 28, "second": 1}
